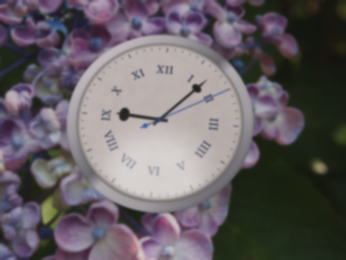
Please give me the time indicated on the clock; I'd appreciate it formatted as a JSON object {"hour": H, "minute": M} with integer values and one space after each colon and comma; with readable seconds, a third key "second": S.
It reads {"hour": 9, "minute": 7, "second": 10}
